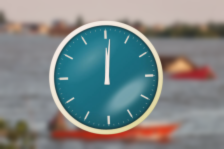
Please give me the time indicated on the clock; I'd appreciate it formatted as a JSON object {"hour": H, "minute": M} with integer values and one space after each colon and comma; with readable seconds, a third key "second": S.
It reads {"hour": 12, "minute": 1}
